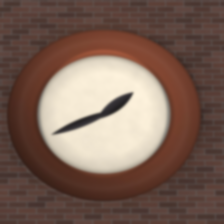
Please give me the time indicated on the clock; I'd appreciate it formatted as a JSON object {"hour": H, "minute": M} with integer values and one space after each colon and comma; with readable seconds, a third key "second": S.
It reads {"hour": 1, "minute": 41}
